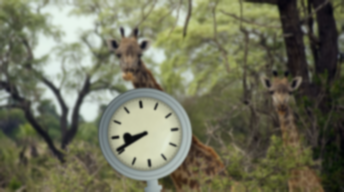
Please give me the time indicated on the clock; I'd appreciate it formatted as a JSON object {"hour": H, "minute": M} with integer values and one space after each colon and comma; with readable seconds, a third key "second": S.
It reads {"hour": 8, "minute": 41}
